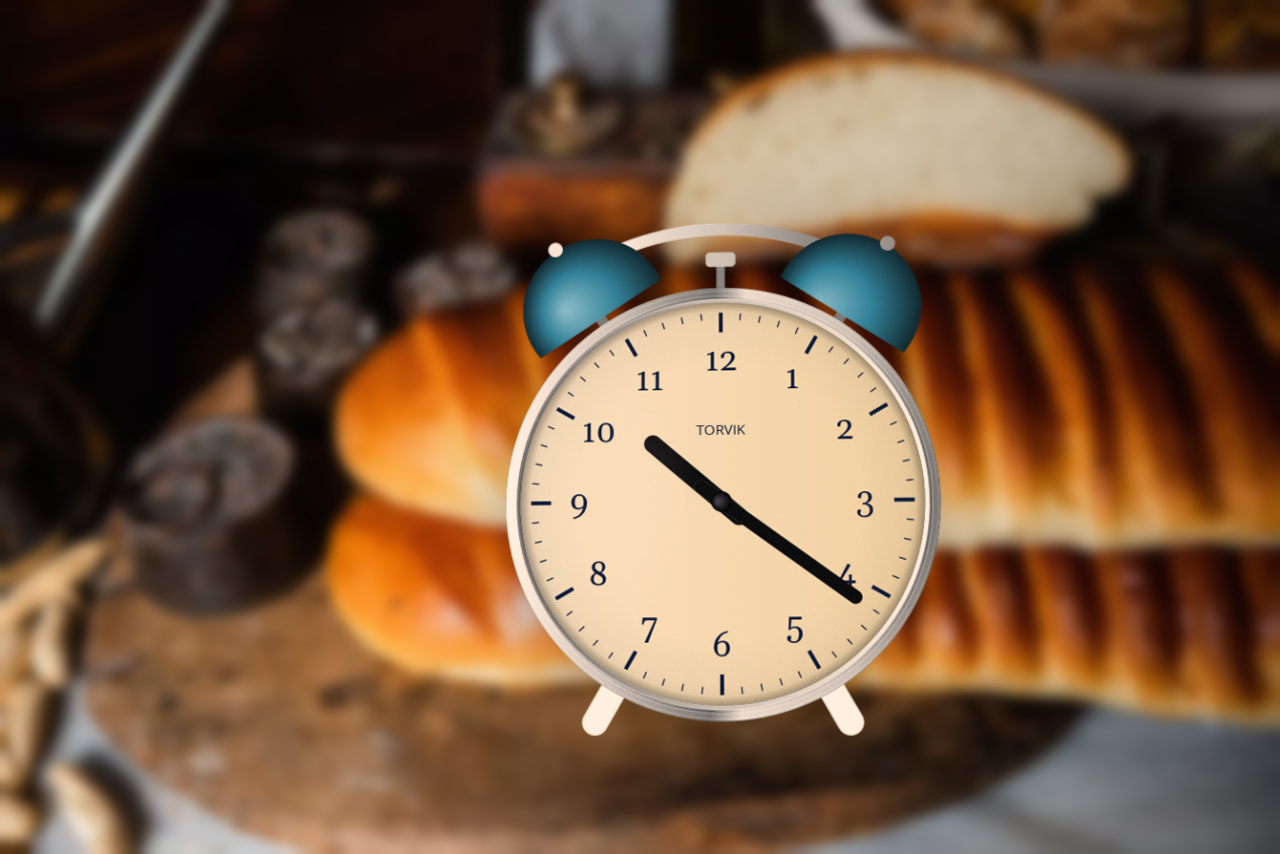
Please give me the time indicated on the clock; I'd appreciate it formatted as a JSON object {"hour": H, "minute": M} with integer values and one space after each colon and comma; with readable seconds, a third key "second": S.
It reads {"hour": 10, "minute": 21}
